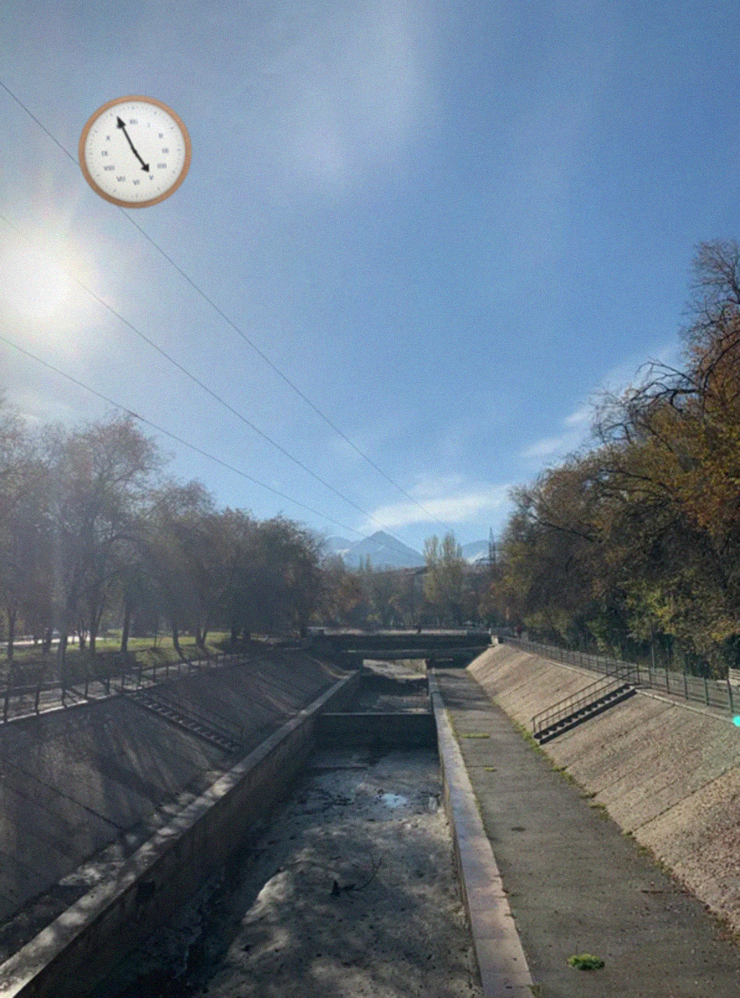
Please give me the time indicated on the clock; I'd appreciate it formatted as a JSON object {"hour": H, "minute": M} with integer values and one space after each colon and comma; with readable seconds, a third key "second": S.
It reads {"hour": 4, "minute": 56}
